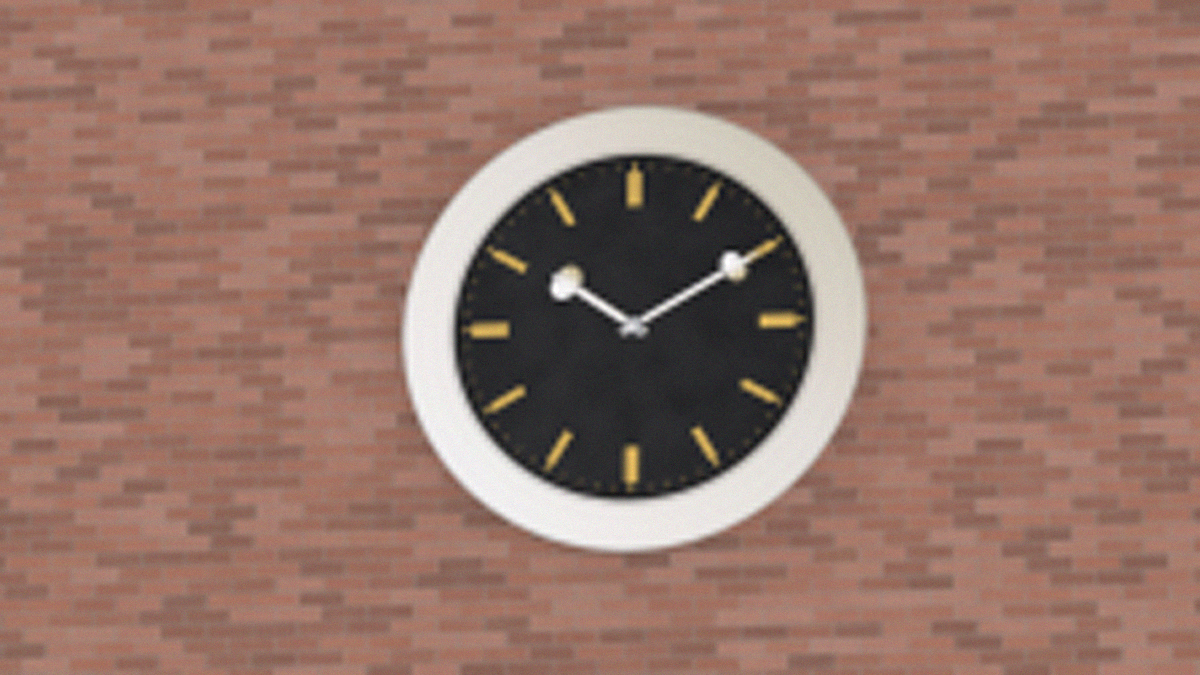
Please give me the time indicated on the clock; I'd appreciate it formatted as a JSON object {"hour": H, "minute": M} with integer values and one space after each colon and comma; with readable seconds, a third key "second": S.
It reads {"hour": 10, "minute": 10}
